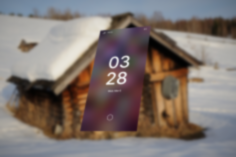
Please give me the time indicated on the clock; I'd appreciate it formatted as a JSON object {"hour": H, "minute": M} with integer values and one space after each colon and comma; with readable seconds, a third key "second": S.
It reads {"hour": 3, "minute": 28}
